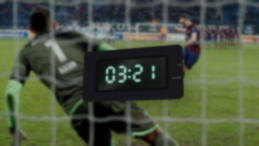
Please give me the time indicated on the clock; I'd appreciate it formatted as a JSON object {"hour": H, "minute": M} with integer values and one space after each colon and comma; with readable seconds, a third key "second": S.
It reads {"hour": 3, "minute": 21}
